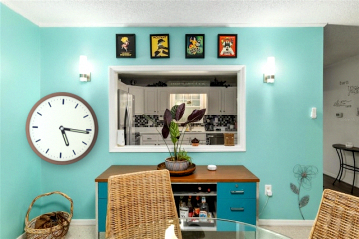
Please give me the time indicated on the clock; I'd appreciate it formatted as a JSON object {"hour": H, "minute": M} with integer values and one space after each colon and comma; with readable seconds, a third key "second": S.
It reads {"hour": 5, "minute": 16}
